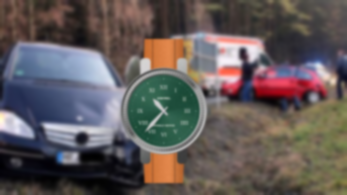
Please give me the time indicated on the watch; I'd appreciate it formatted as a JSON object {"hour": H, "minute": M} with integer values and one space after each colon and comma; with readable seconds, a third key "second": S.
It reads {"hour": 10, "minute": 37}
